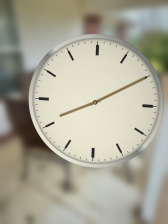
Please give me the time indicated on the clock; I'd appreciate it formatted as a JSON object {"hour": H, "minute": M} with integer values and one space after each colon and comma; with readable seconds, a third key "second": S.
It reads {"hour": 8, "minute": 10}
